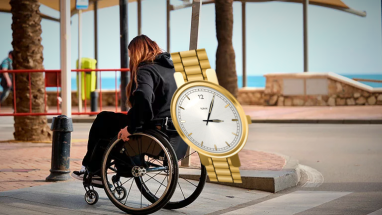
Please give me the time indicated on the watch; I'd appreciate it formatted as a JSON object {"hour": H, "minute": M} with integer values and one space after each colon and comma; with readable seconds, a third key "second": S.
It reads {"hour": 3, "minute": 5}
